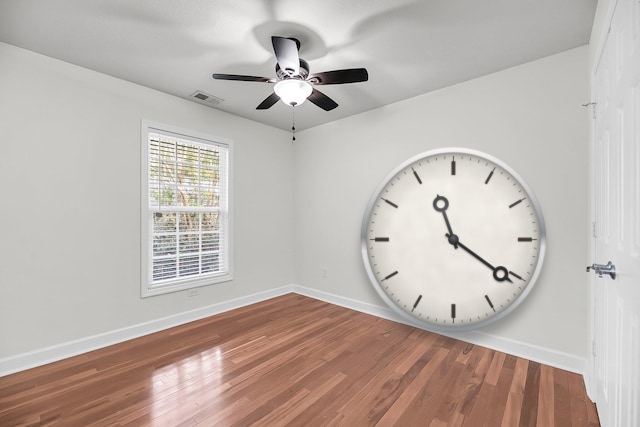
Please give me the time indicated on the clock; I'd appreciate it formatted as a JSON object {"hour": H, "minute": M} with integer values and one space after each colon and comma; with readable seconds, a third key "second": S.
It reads {"hour": 11, "minute": 21}
